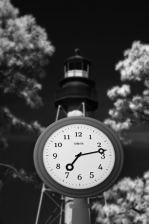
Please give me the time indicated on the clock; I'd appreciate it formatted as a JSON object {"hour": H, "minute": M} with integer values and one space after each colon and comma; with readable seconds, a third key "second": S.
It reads {"hour": 7, "minute": 13}
